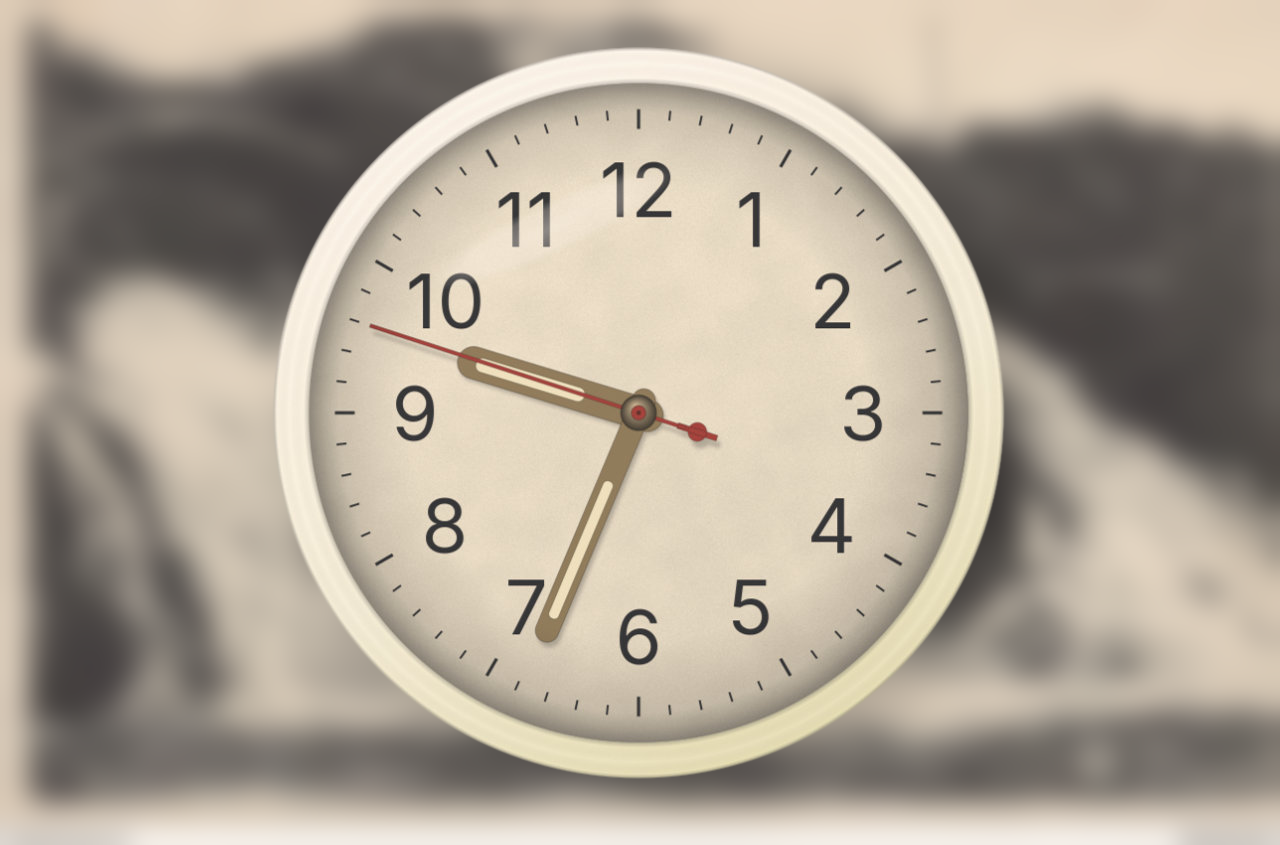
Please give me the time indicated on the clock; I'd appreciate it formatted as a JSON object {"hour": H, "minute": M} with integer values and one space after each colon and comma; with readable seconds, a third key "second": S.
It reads {"hour": 9, "minute": 33, "second": 48}
